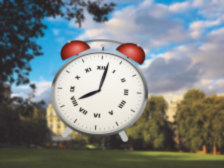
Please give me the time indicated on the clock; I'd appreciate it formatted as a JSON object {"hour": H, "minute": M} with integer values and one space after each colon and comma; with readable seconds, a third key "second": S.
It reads {"hour": 8, "minute": 2}
